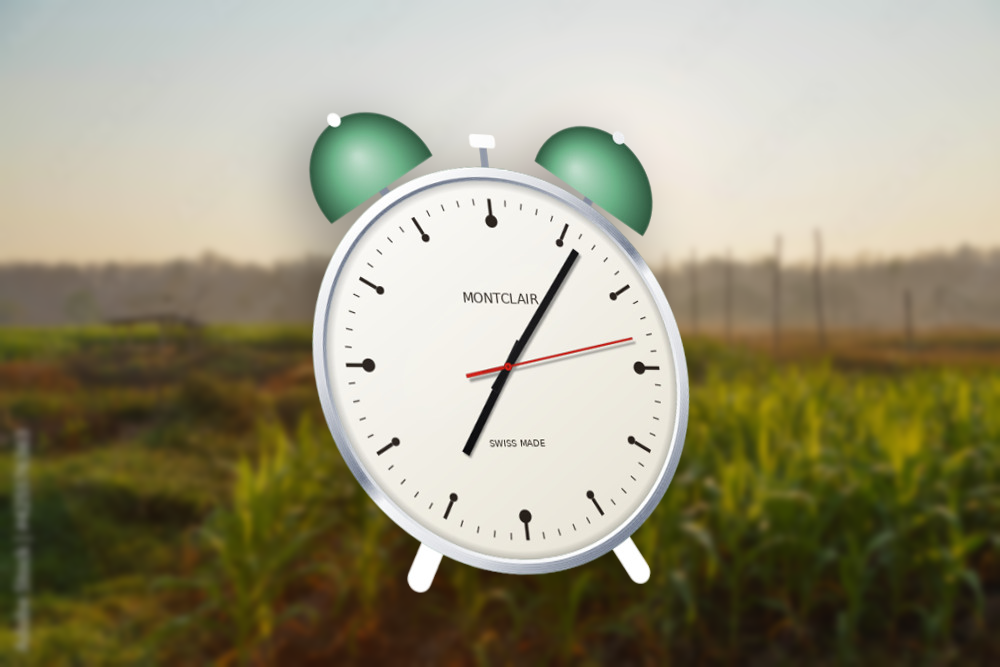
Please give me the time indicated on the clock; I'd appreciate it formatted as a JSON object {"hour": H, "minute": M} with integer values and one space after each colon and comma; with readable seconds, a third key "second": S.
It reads {"hour": 7, "minute": 6, "second": 13}
